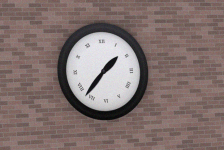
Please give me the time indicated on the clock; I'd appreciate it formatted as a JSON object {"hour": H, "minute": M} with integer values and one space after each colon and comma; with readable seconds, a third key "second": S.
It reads {"hour": 1, "minute": 37}
